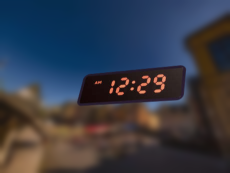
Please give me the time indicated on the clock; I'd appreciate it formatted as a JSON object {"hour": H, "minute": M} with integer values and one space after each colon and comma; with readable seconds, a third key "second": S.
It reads {"hour": 12, "minute": 29}
